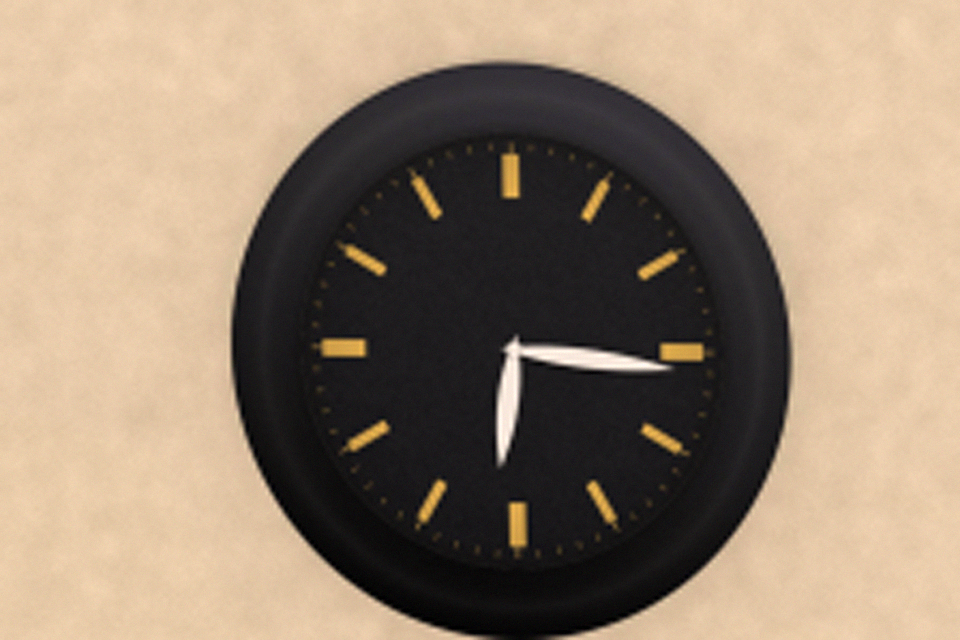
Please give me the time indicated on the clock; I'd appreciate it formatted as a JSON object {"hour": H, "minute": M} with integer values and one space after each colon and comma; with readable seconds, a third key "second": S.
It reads {"hour": 6, "minute": 16}
